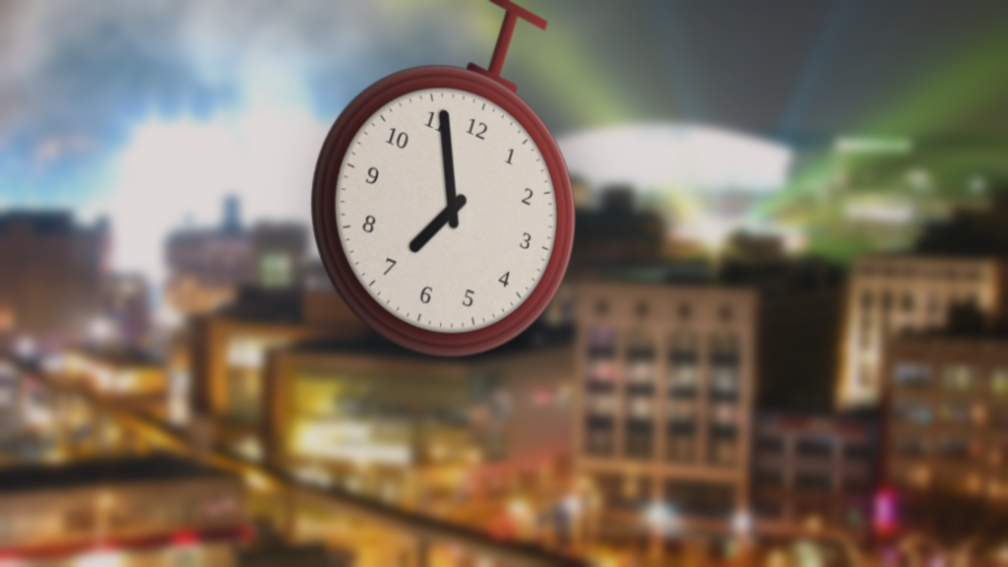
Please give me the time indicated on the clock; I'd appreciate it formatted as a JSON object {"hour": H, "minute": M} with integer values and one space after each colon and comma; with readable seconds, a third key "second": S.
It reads {"hour": 6, "minute": 56}
